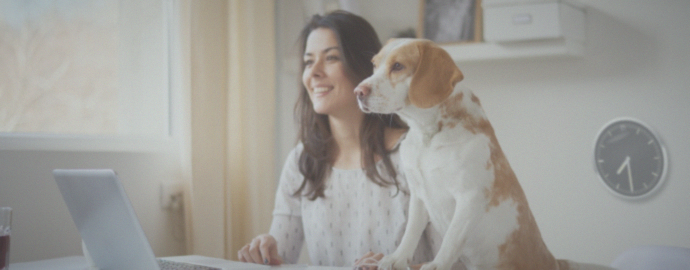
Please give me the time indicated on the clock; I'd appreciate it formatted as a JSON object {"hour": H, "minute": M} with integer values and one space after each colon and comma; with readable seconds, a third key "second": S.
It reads {"hour": 7, "minute": 30}
